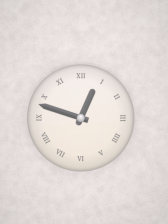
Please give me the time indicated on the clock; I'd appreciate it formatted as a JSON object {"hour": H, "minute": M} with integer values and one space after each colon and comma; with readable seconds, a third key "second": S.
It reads {"hour": 12, "minute": 48}
